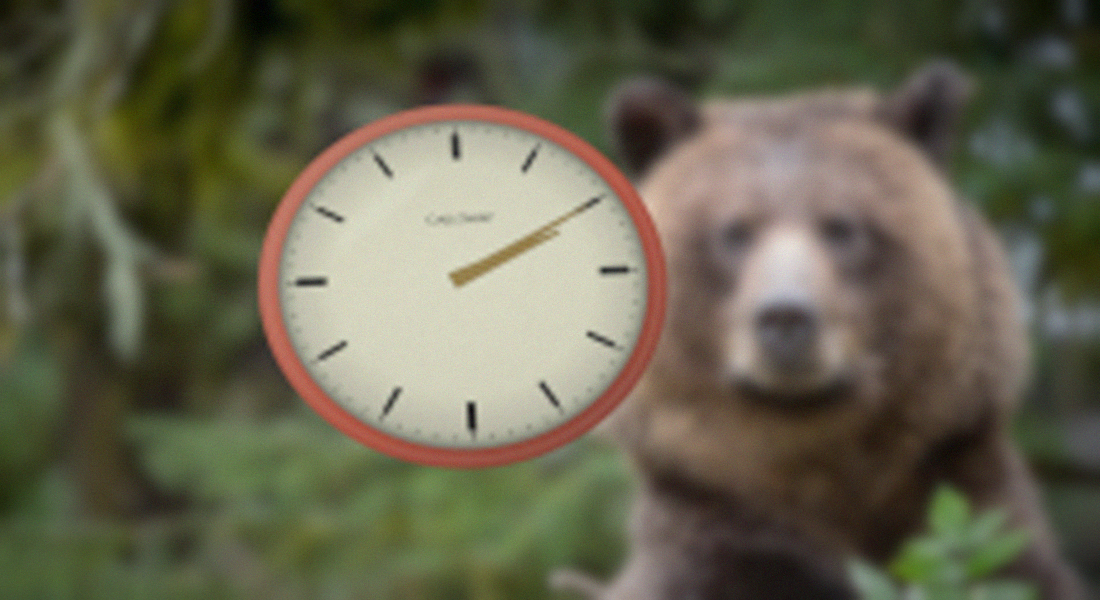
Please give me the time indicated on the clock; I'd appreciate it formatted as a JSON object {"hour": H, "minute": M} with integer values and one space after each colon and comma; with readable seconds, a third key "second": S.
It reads {"hour": 2, "minute": 10}
